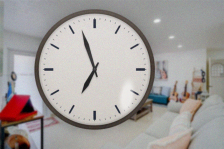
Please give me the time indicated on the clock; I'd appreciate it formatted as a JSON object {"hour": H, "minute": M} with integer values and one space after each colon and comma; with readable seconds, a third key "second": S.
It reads {"hour": 6, "minute": 57}
